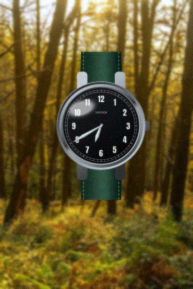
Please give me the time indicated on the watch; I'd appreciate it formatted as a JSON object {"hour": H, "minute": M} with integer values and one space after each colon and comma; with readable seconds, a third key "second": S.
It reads {"hour": 6, "minute": 40}
